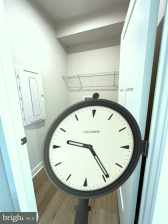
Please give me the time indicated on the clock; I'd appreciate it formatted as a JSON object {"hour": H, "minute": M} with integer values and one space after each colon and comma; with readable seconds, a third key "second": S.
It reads {"hour": 9, "minute": 24}
